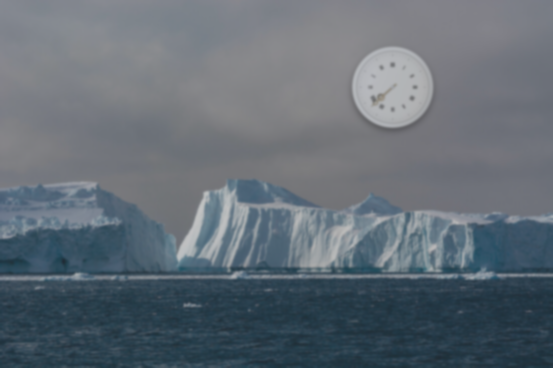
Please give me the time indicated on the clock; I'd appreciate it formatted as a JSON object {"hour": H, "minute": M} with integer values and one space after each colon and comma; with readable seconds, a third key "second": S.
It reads {"hour": 7, "minute": 38}
